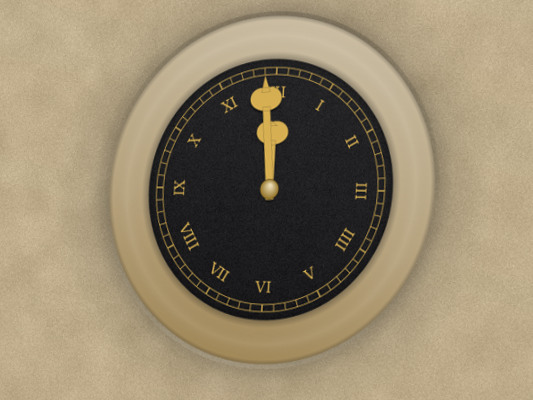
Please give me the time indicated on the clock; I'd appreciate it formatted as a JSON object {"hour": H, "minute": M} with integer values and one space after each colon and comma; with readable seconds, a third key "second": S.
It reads {"hour": 11, "minute": 59}
